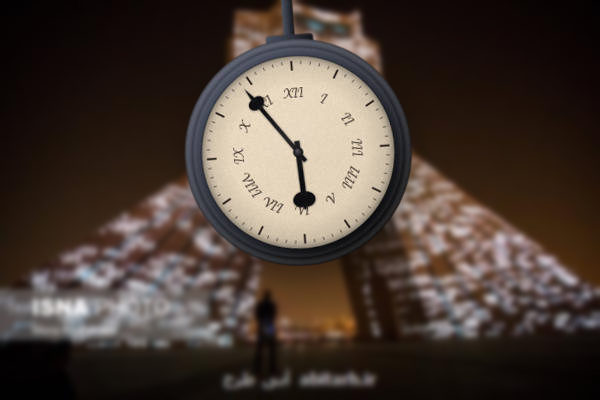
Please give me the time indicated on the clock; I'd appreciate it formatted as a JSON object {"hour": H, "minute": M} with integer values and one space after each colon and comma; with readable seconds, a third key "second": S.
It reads {"hour": 5, "minute": 54}
